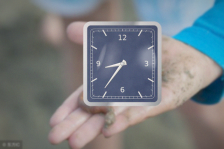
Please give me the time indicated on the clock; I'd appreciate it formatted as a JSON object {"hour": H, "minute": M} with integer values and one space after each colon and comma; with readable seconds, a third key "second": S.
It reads {"hour": 8, "minute": 36}
